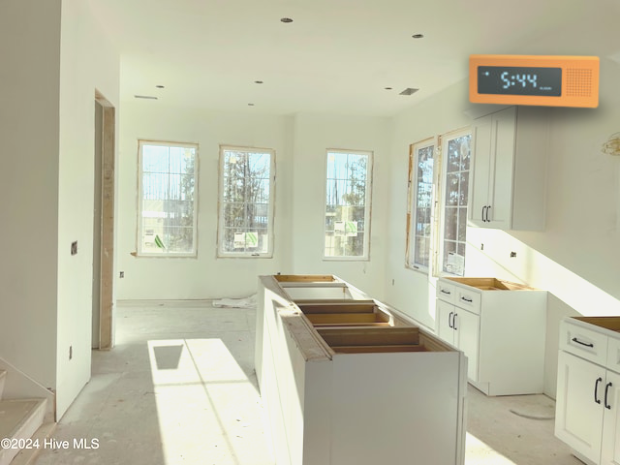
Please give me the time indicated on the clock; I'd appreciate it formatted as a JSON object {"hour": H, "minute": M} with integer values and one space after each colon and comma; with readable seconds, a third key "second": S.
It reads {"hour": 5, "minute": 44}
